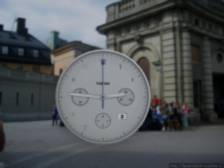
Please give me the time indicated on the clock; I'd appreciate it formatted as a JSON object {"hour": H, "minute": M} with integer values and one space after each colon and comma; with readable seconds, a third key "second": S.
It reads {"hour": 2, "minute": 46}
